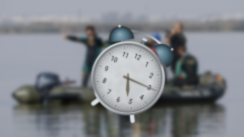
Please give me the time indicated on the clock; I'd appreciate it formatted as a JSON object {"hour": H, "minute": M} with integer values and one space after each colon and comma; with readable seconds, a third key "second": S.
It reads {"hour": 5, "minute": 15}
